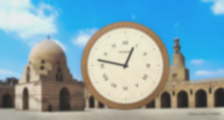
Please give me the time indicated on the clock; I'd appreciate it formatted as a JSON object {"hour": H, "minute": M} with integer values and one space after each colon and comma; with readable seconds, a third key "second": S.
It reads {"hour": 12, "minute": 47}
